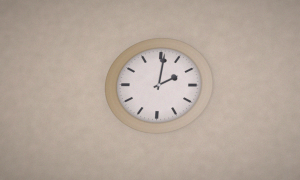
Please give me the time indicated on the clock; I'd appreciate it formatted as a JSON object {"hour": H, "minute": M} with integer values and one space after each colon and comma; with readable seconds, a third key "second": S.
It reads {"hour": 2, "minute": 1}
